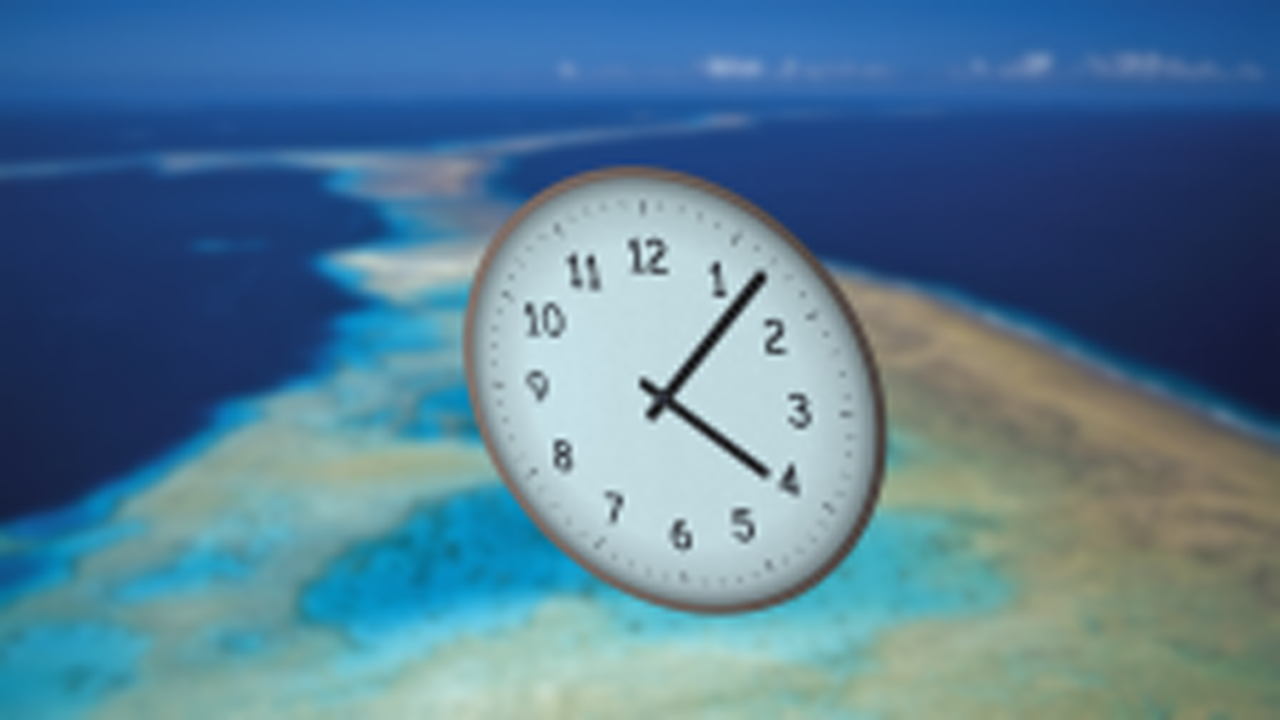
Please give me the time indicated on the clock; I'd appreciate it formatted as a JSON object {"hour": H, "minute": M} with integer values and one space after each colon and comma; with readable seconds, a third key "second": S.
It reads {"hour": 4, "minute": 7}
